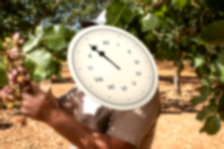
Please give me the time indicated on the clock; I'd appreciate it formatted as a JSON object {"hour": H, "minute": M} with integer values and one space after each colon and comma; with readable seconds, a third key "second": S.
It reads {"hour": 10, "minute": 54}
